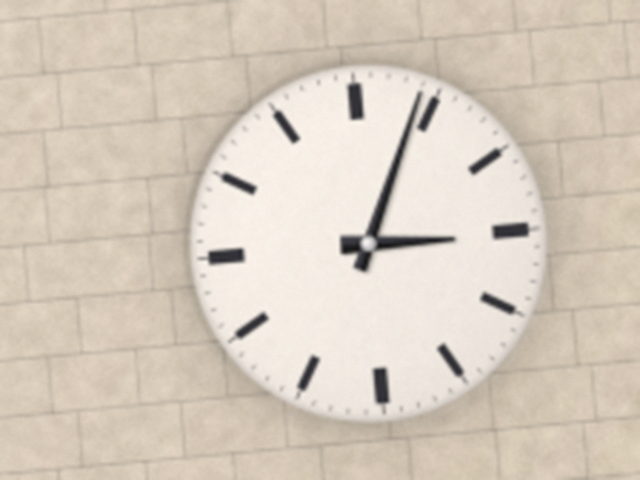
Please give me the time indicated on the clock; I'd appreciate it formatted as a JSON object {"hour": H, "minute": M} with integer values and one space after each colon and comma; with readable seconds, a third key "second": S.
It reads {"hour": 3, "minute": 4}
